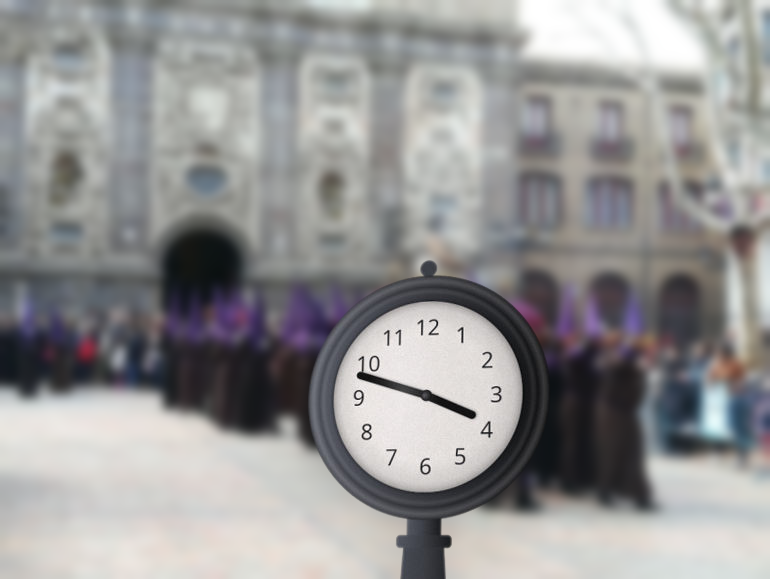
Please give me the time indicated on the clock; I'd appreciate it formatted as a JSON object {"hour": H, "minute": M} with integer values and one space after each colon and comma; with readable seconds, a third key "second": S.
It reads {"hour": 3, "minute": 48}
